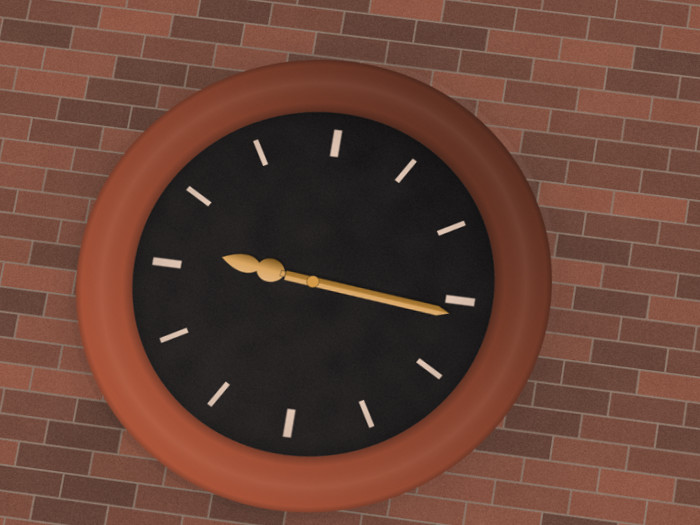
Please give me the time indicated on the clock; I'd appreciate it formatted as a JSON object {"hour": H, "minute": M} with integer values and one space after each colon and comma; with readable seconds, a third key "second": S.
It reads {"hour": 9, "minute": 16}
